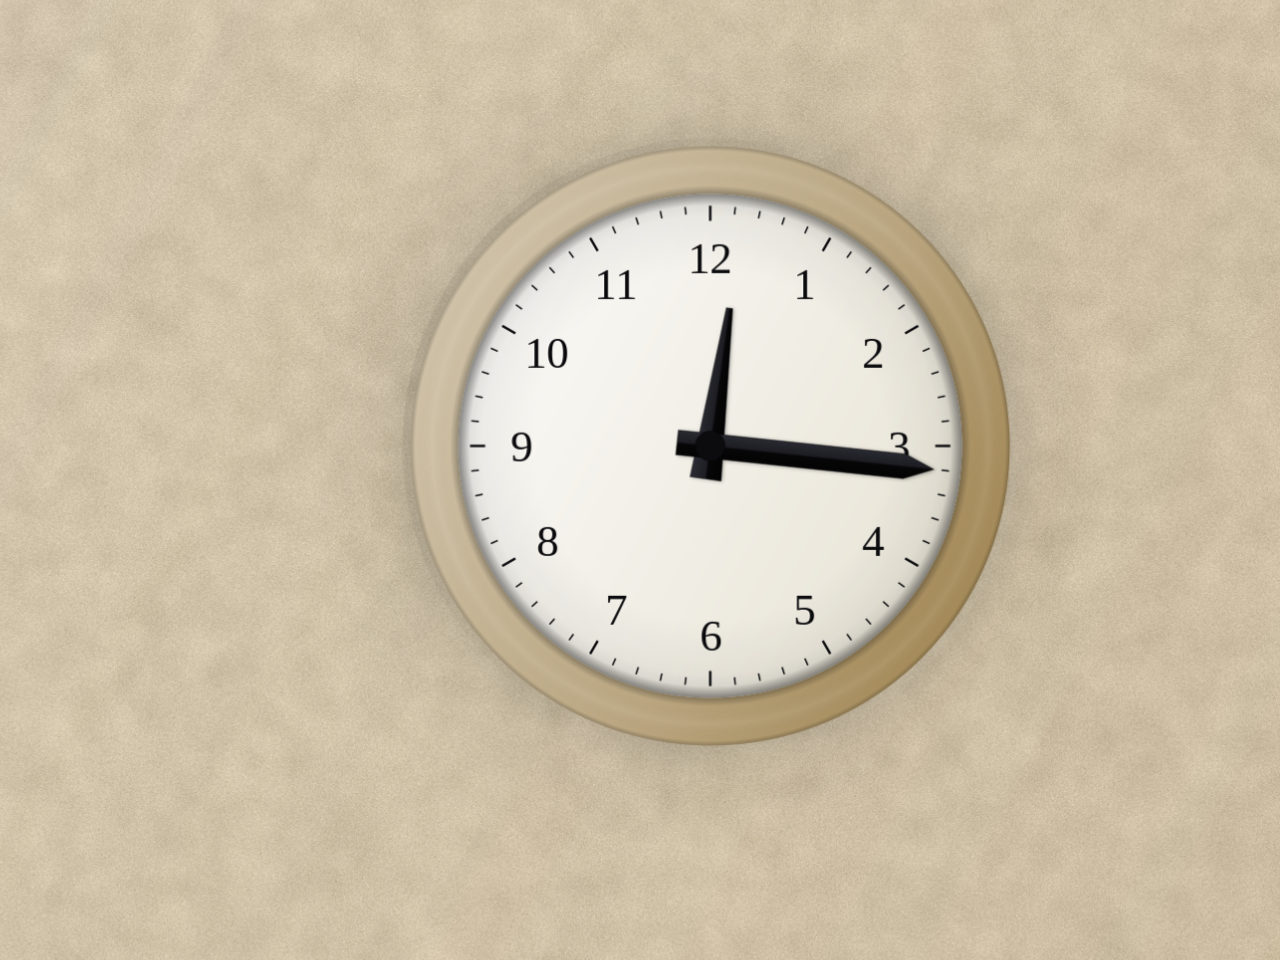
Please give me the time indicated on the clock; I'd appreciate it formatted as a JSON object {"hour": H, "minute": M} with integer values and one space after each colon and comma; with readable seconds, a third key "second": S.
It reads {"hour": 12, "minute": 16}
